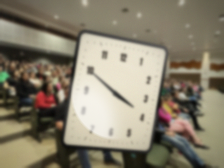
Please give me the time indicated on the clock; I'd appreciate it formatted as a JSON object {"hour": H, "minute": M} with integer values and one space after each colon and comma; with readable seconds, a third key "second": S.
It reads {"hour": 3, "minute": 50}
